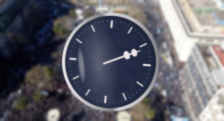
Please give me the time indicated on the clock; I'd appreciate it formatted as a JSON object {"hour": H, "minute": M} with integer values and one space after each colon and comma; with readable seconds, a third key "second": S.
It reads {"hour": 2, "minute": 11}
